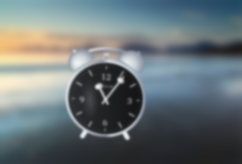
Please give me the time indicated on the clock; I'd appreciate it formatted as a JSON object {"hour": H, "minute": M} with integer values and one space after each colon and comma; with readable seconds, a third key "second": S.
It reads {"hour": 11, "minute": 6}
